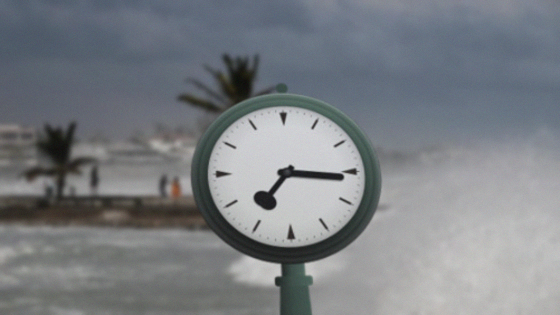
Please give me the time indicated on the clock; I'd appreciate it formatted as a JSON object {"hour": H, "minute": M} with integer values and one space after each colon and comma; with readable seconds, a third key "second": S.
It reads {"hour": 7, "minute": 16}
